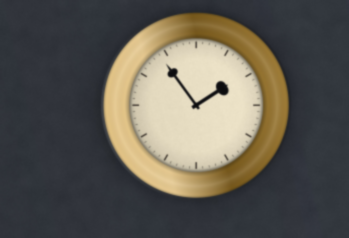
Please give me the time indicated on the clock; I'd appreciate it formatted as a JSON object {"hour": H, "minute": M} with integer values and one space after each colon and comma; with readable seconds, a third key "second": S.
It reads {"hour": 1, "minute": 54}
